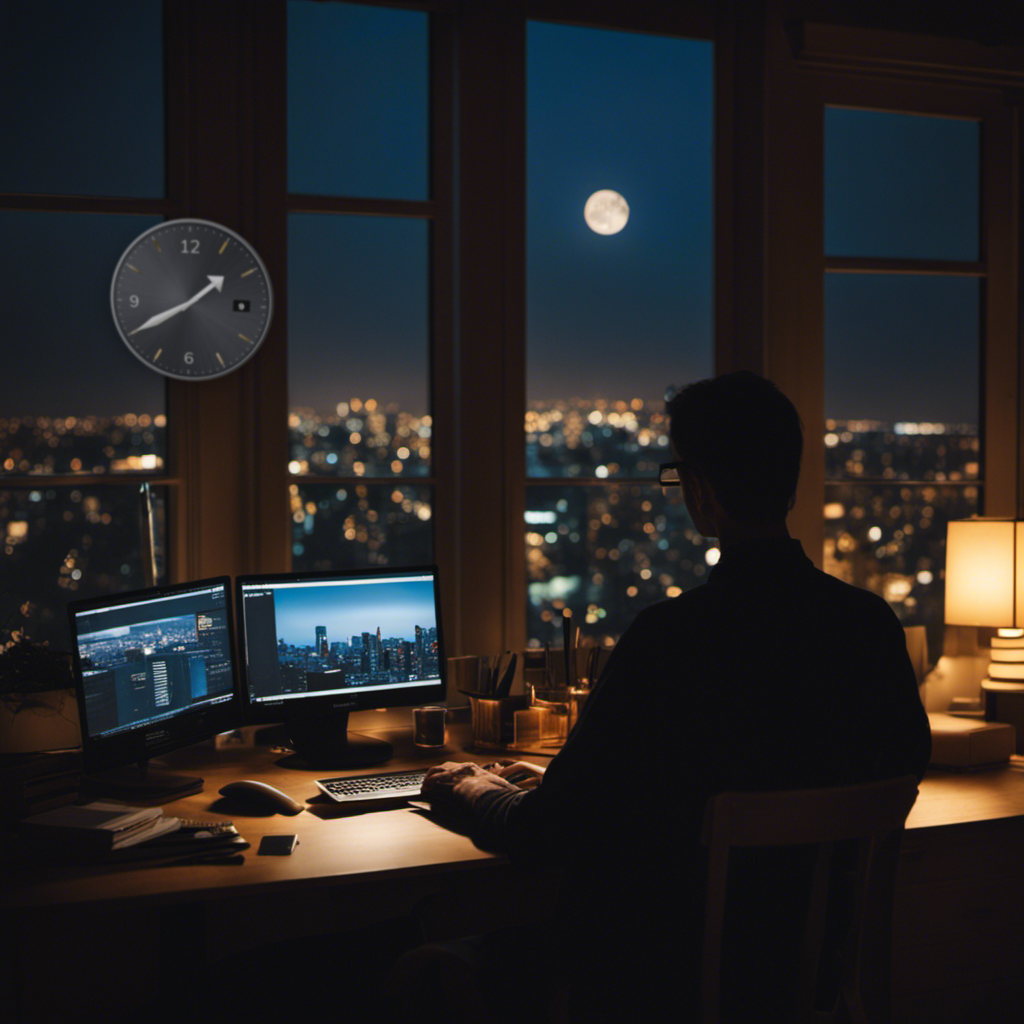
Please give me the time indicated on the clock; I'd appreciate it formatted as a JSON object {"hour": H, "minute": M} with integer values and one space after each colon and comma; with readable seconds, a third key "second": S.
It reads {"hour": 1, "minute": 40}
